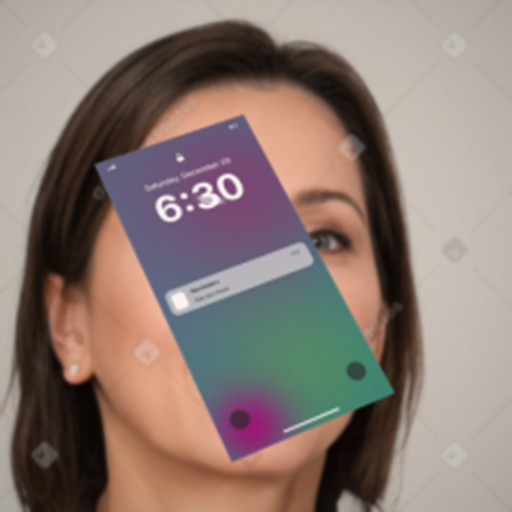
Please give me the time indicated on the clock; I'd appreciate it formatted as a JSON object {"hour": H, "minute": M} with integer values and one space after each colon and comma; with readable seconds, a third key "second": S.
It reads {"hour": 6, "minute": 30}
